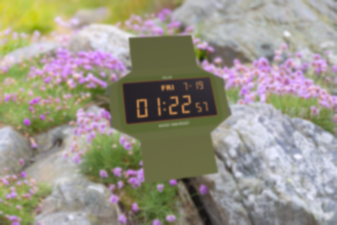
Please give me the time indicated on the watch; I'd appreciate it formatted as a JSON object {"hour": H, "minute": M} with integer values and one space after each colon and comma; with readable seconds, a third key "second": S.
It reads {"hour": 1, "minute": 22}
